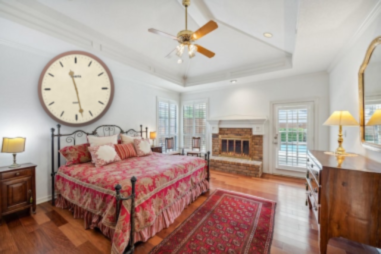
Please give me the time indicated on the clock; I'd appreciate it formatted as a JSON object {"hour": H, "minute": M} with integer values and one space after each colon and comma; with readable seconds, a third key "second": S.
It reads {"hour": 11, "minute": 28}
